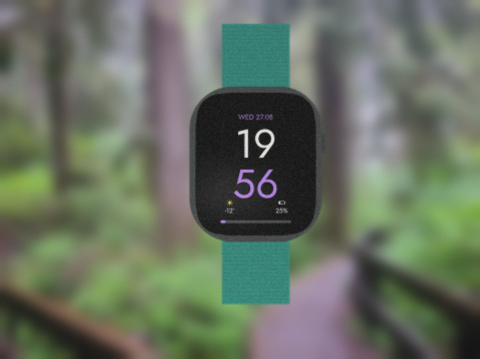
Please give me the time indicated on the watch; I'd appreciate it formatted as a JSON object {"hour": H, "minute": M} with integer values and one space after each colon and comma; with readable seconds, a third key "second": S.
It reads {"hour": 19, "minute": 56}
